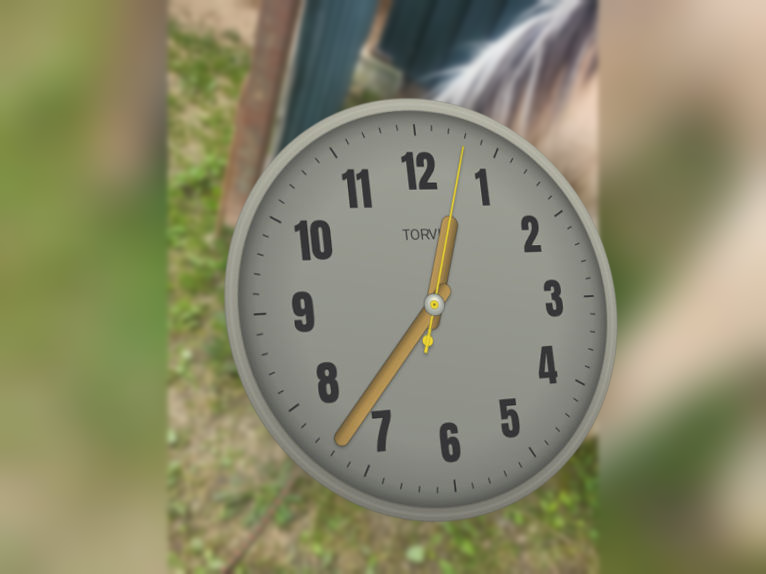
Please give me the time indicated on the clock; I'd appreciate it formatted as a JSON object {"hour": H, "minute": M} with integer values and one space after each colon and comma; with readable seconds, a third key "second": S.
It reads {"hour": 12, "minute": 37, "second": 3}
